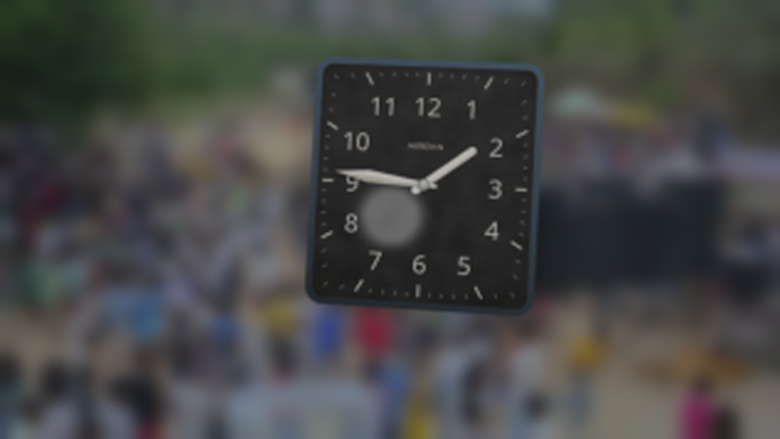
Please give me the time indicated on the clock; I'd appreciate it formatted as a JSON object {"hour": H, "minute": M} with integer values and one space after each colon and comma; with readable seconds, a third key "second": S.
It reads {"hour": 1, "minute": 46}
